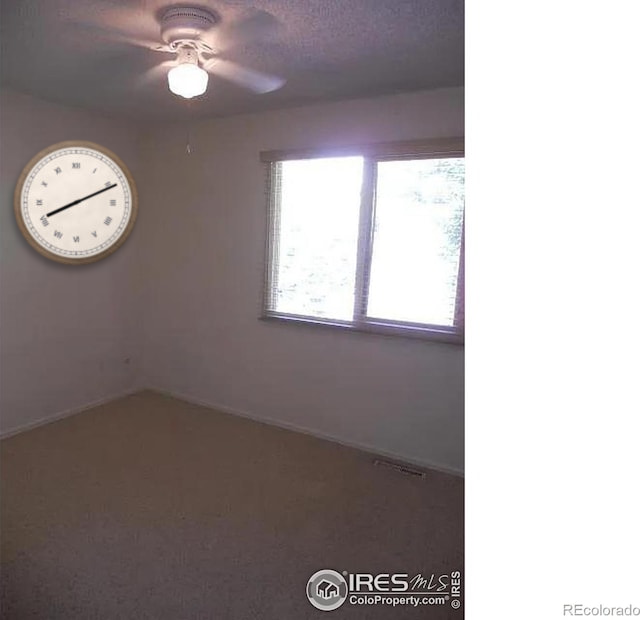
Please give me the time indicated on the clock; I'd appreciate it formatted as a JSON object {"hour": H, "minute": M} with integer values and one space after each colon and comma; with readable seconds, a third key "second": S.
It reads {"hour": 8, "minute": 11}
